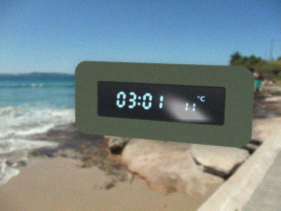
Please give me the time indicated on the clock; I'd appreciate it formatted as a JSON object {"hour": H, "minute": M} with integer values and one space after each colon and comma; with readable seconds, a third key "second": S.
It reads {"hour": 3, "minute": 1}
